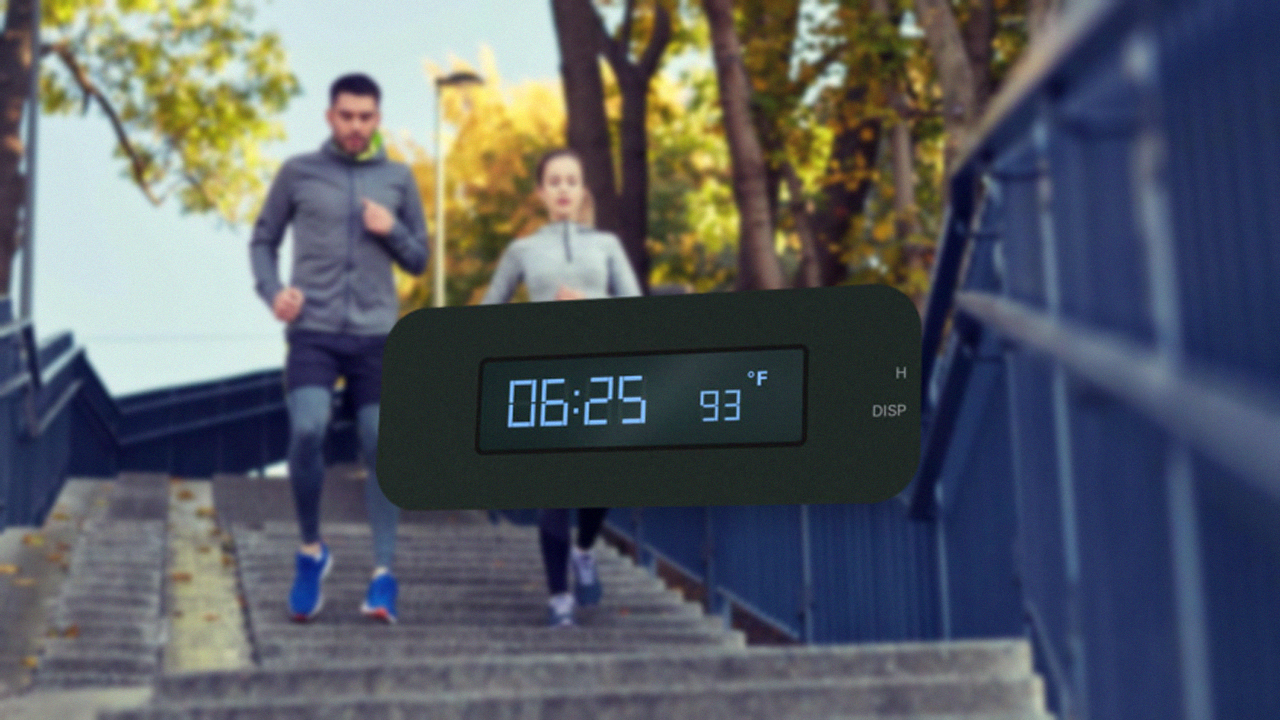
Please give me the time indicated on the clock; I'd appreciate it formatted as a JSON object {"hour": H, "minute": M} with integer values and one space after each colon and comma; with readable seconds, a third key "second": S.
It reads {"hour": 6, "minute": 25}
